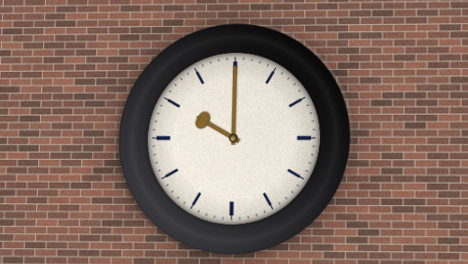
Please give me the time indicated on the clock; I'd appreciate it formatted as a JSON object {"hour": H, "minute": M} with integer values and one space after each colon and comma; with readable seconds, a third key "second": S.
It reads {"hour": 10, "minute": 0}
